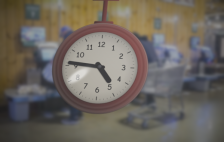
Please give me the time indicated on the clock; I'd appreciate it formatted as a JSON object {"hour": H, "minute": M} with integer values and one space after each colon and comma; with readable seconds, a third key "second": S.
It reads {"hour": 4, "minute": 46}
